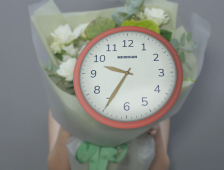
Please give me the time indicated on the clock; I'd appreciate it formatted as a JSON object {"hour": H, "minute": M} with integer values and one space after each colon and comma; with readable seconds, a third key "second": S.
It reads {"hour": 9, "minute": 35}
